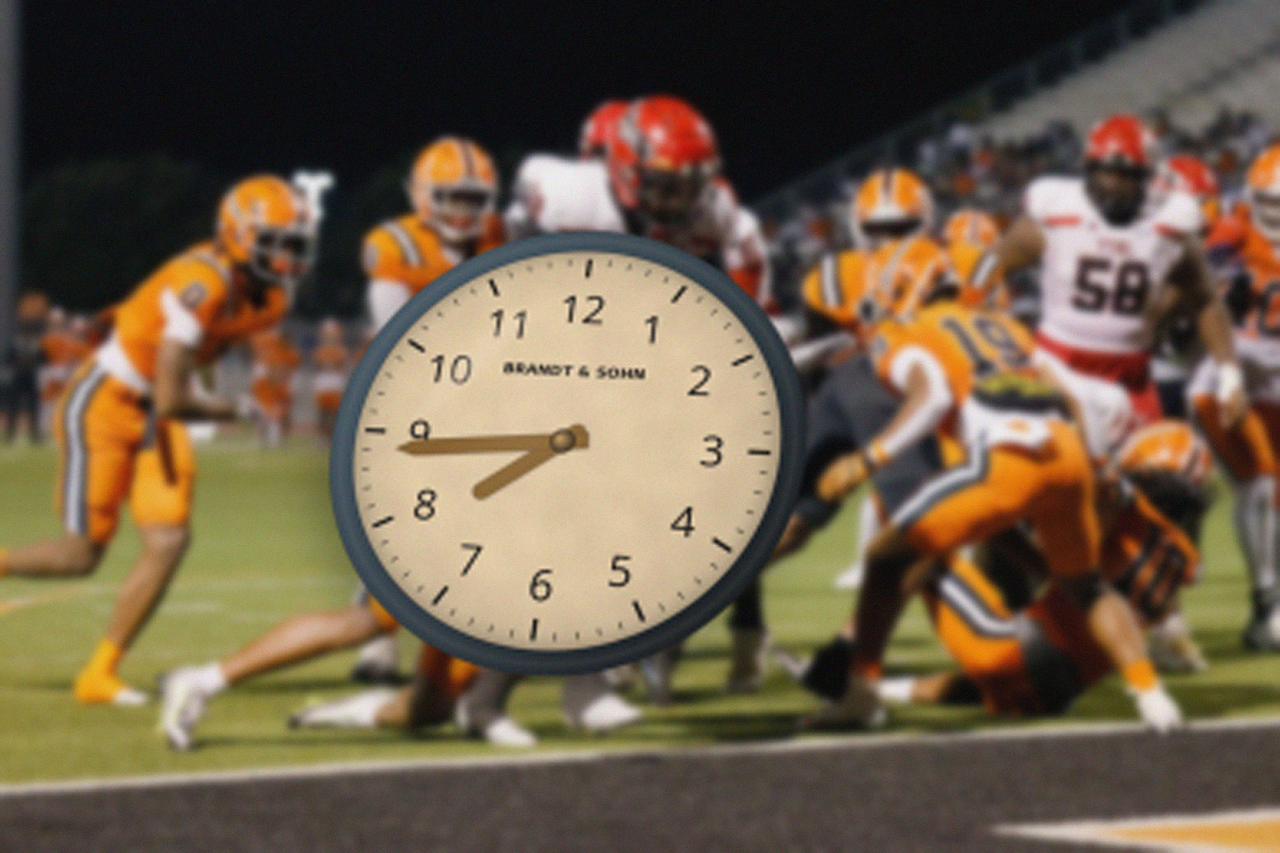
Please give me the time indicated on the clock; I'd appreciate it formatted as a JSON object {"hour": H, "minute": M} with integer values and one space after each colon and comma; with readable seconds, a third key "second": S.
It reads {"hour": 7, "minute": 44}
